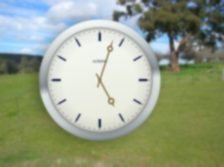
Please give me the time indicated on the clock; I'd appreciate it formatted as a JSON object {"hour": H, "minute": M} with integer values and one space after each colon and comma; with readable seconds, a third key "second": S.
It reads {"hour": 5, "minute": 3}
